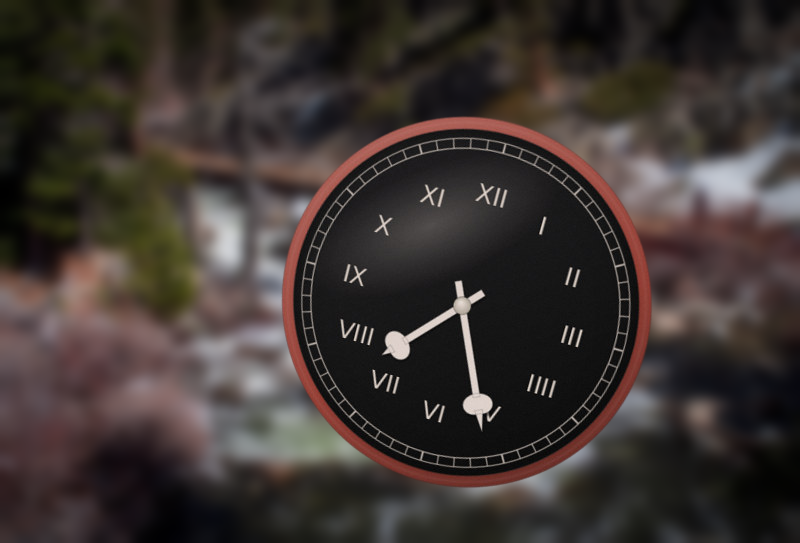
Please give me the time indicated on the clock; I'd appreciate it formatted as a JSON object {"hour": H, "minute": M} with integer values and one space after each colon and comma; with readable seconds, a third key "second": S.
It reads {"hour": 7, "minute": 26}
